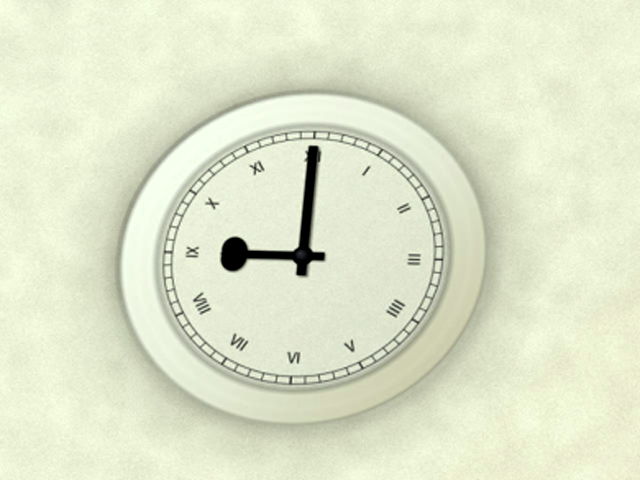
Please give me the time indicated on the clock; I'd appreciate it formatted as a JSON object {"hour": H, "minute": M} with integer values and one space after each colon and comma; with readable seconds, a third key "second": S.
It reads {"hour": 9, "minute": 0}
